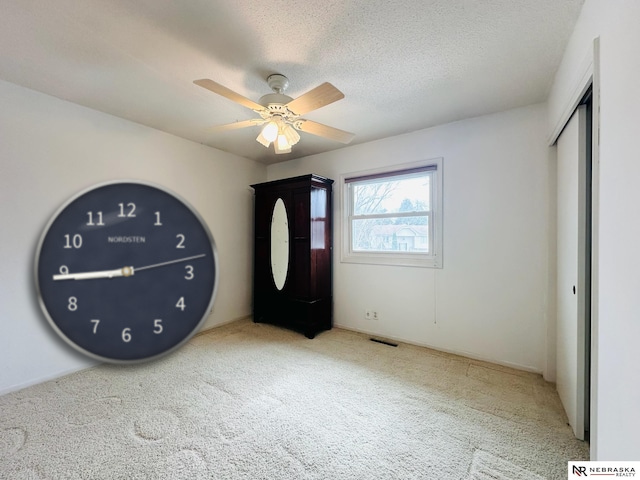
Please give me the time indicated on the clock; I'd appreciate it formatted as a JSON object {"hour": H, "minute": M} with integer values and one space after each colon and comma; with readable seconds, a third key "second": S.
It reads {"hour": 8, "minute": 44, "second": 13}
